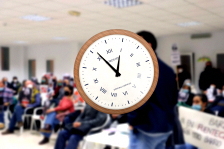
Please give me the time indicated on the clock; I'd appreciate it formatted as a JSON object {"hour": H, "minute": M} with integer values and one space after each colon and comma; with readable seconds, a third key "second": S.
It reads {"hour": 12, "minute": 56}
